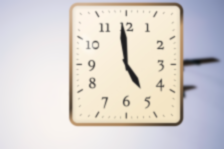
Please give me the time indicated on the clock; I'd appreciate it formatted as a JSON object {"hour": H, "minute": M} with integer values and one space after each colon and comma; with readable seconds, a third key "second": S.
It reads {"hour": 4, "minute": 59}
